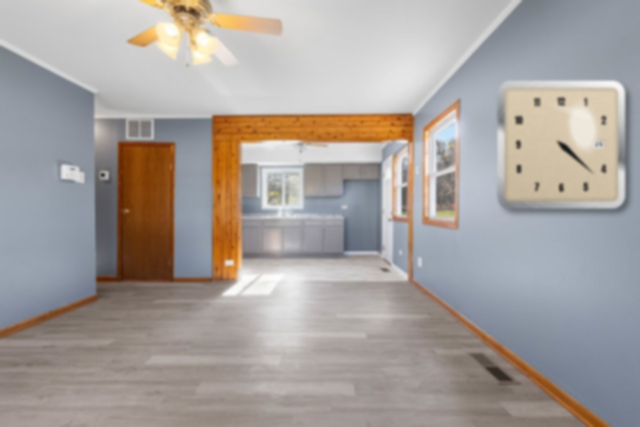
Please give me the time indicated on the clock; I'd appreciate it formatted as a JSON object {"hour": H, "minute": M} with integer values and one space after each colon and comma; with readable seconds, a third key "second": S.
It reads {"hour": 4, "minute": 22}
